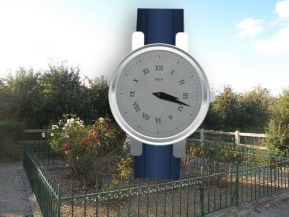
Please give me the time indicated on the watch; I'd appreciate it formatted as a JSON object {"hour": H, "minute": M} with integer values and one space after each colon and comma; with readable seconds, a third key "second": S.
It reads {"hour": 3, "minute": 18}
